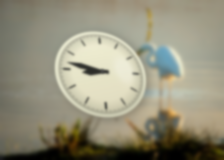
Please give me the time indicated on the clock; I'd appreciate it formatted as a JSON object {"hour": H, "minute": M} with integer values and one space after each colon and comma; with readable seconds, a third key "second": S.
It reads {"hour": 8, "minute": 47}
